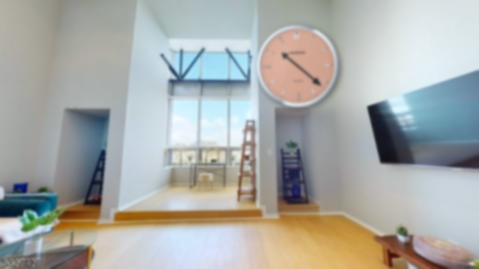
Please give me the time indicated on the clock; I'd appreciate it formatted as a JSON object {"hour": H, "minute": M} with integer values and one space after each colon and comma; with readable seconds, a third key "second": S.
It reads {"hour": 10, "minute": 22}
